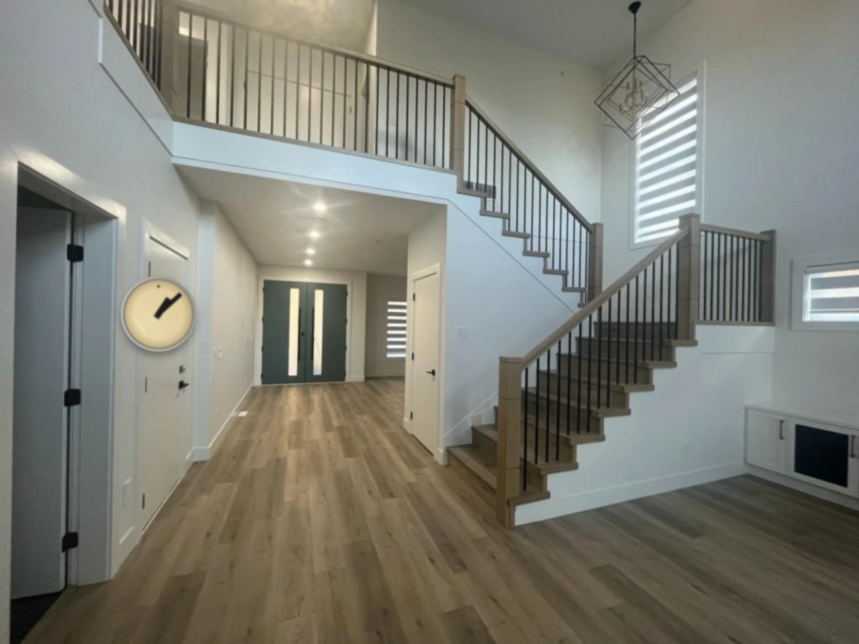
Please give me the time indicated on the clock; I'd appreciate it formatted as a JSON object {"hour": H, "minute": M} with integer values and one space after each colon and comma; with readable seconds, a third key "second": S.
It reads {"hour": 1, "minute": 8}
